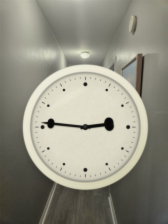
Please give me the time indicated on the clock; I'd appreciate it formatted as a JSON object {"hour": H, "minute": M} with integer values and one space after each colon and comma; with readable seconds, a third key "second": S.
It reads {"hour": 2, "minute": 46}
